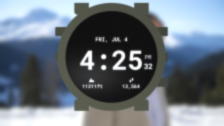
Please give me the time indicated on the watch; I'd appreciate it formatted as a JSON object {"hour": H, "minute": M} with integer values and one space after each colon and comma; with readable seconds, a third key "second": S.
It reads {"hour": 4, "minute": 25}
